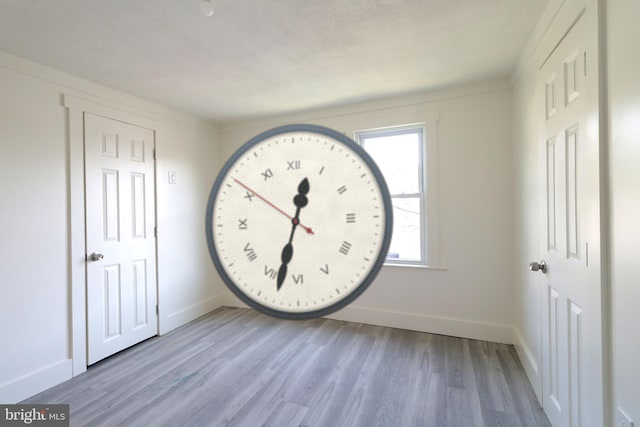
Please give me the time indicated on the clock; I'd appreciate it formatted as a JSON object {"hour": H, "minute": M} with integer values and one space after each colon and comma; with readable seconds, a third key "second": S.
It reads {"hour": 12, "minute": 32, "second": 51}
